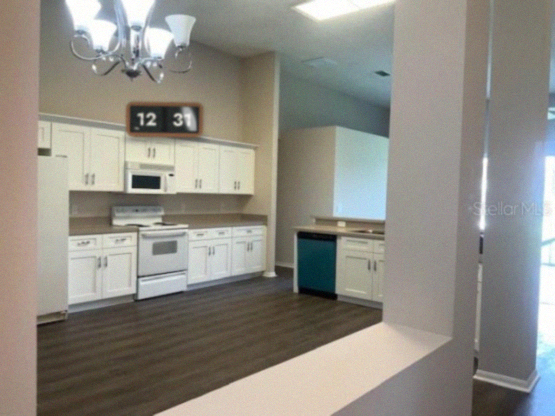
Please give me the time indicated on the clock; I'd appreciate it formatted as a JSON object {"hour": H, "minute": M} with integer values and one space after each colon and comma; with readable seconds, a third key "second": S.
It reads {"hour": 12, "minute": 31}
